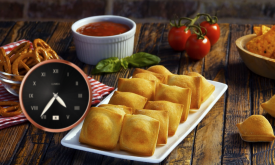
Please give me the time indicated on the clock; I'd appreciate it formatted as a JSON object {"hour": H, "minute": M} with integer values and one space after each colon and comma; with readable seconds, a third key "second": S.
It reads {"hour": 4, "minute": 36}
